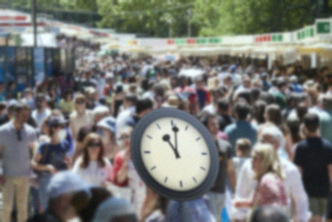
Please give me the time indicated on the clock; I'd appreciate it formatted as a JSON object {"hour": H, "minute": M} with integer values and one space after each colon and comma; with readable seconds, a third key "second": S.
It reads {"hour": 11, "minute": 1}
